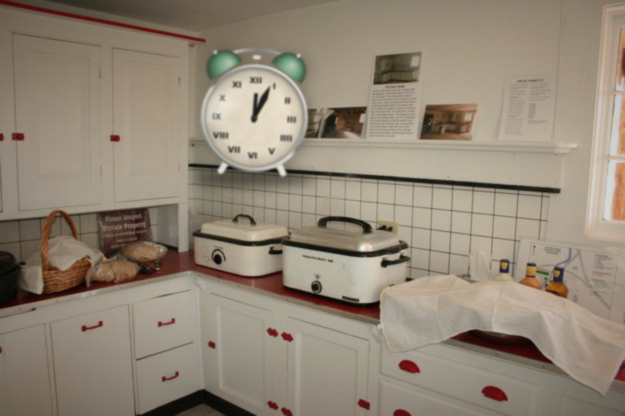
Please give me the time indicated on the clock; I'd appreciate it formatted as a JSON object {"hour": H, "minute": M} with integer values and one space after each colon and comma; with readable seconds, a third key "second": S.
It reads {"hour": 12, "minute": 4}
